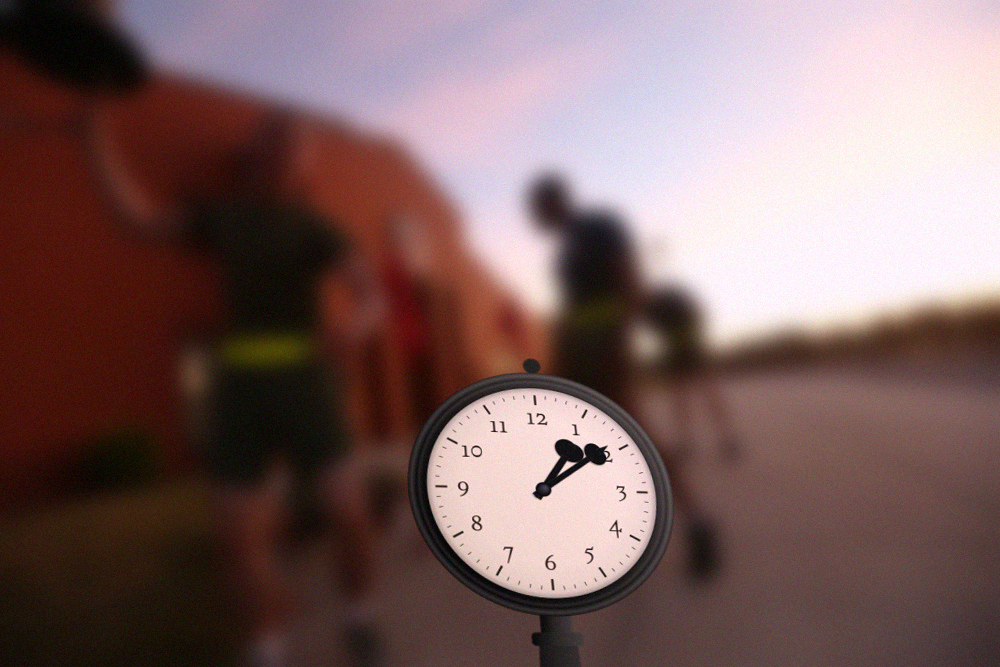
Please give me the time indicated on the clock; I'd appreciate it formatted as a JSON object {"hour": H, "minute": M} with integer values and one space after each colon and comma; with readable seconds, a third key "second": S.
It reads {"hour": 1, "minute": 9}
